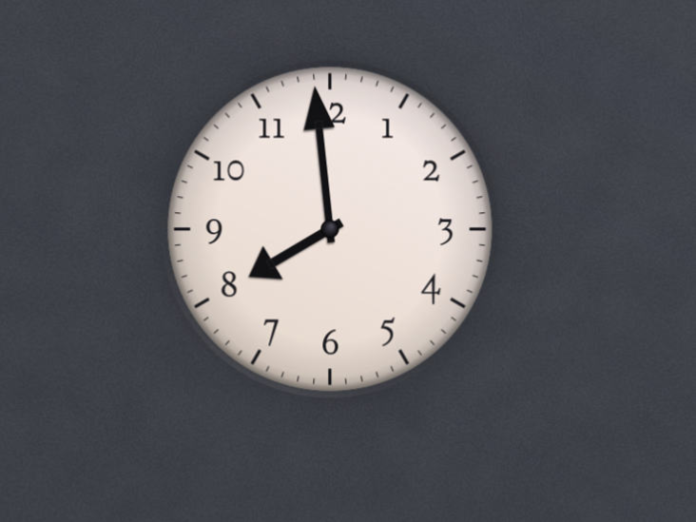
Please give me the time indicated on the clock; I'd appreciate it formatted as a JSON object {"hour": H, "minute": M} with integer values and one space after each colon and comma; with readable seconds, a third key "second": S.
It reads {"hour": 7, "minute": 59}
